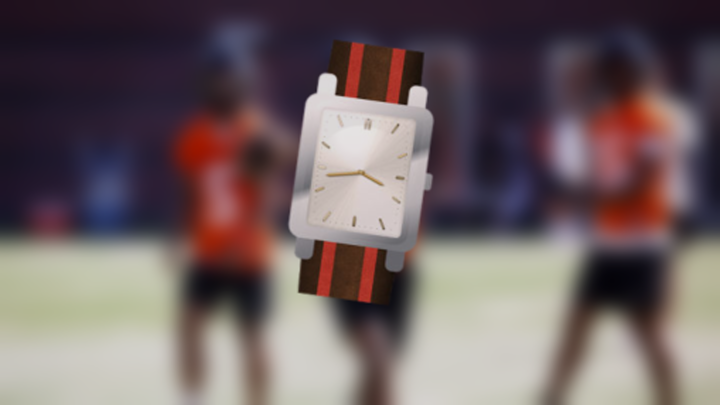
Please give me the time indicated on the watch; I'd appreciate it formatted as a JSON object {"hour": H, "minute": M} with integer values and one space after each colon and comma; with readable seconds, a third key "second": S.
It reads {"hour": 3, "minute": 43}
